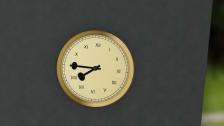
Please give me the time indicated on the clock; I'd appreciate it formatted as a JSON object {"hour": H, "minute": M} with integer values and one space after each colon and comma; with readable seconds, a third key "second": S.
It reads {"hour": 7, "minute": 45}
